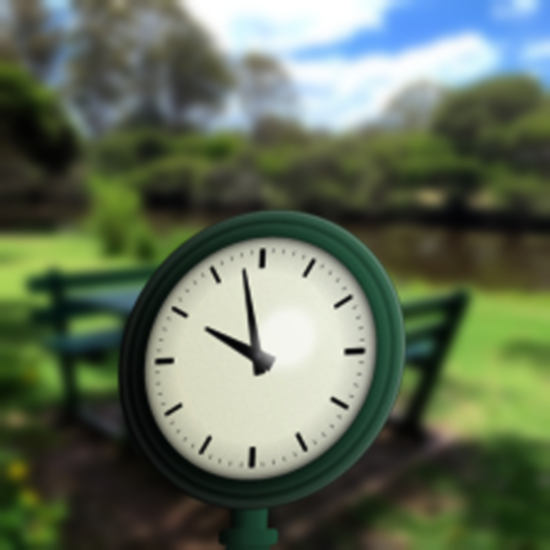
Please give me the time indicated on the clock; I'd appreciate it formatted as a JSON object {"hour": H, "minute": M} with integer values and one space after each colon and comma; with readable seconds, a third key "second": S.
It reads {"hour": 9, "minute": 58}
